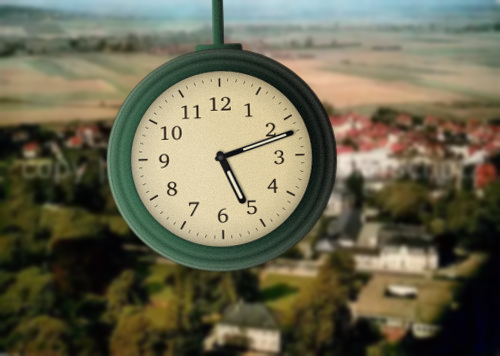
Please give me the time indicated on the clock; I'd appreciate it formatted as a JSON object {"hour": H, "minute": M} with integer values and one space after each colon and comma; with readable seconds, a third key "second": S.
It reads {"hour": 5, "minute": 12}
